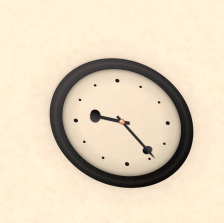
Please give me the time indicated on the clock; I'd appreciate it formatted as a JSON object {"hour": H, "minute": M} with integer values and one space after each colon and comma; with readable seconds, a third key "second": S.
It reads {"hour": 9, "minute": 24}
